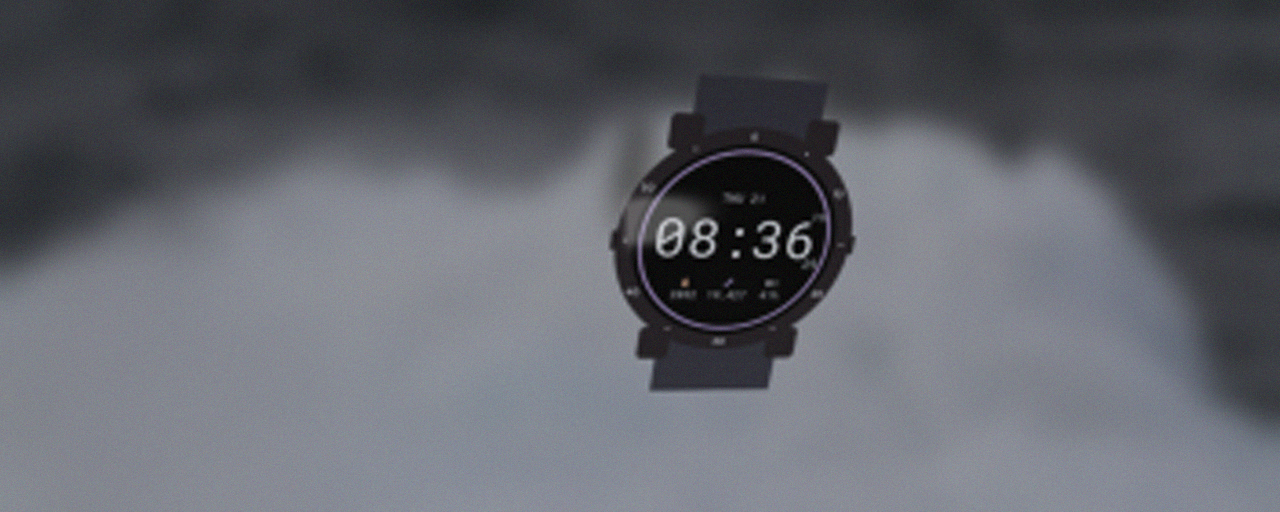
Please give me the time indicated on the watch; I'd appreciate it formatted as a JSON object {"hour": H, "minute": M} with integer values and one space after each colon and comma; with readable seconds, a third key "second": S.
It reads {"hour": 8, "minute": 36}
